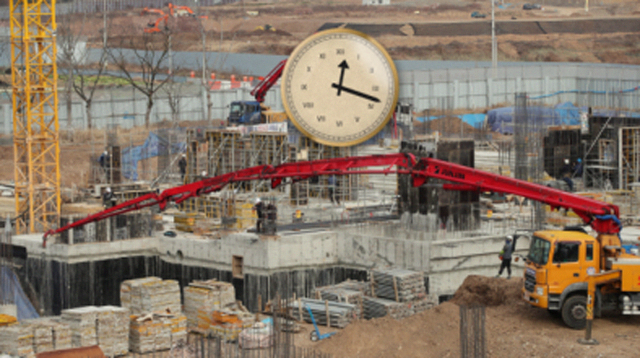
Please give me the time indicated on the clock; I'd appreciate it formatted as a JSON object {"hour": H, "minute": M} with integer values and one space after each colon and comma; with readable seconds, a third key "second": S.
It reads {"hour": 12, "minute": 18}
